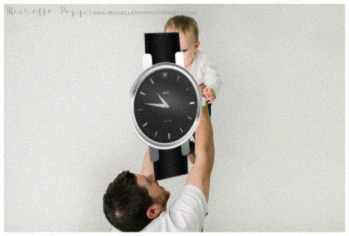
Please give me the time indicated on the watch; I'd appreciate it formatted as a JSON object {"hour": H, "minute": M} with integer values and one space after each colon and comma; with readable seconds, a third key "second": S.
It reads {"hour": 10, "minute": 47}
